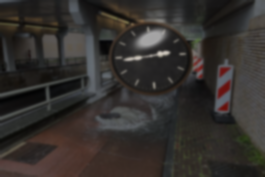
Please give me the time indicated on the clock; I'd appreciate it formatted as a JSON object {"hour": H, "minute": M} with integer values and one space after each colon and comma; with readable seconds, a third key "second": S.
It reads {"hour": 2, "minute": 44}
